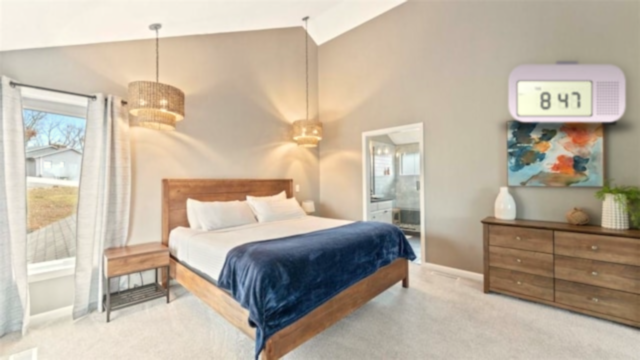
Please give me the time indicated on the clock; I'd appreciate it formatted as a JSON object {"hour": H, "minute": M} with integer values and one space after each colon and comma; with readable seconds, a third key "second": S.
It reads {"hour": 8, "minute": 47}
